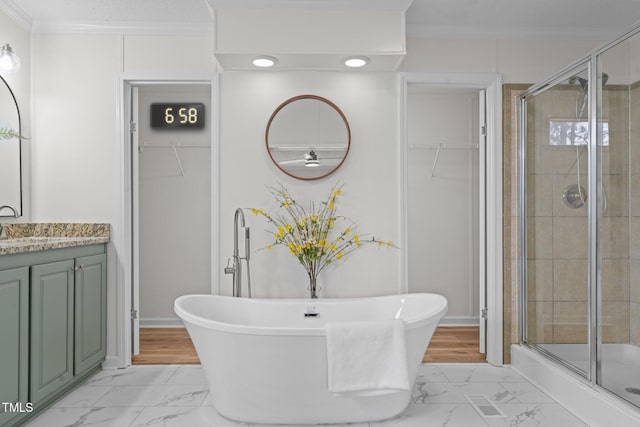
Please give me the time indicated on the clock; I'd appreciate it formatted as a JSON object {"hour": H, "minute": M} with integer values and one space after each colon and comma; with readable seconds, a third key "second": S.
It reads {"hour": 6, "minute": 58}
